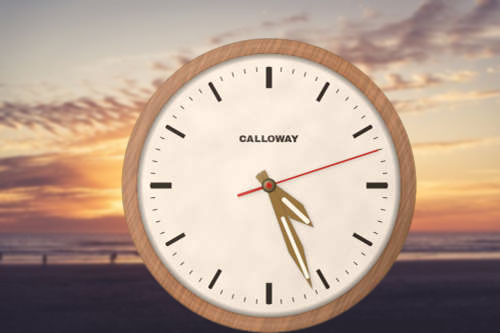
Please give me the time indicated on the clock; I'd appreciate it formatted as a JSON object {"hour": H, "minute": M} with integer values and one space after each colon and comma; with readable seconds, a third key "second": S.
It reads {"hour": 4, "minute": 26, "second": 12}
